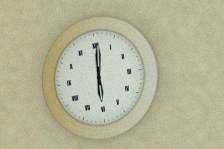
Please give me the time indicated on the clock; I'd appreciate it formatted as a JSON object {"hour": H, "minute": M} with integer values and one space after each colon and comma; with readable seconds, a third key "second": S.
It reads {"hour": 6, "minute": 1}
